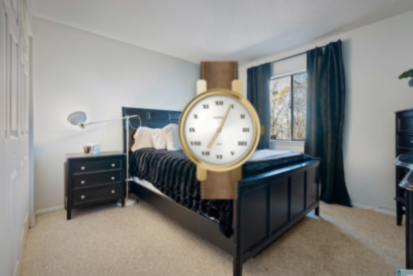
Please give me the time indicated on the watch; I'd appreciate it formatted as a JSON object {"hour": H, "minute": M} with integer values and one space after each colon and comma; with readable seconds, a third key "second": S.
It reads {"hour": 7, "minute": 4}
